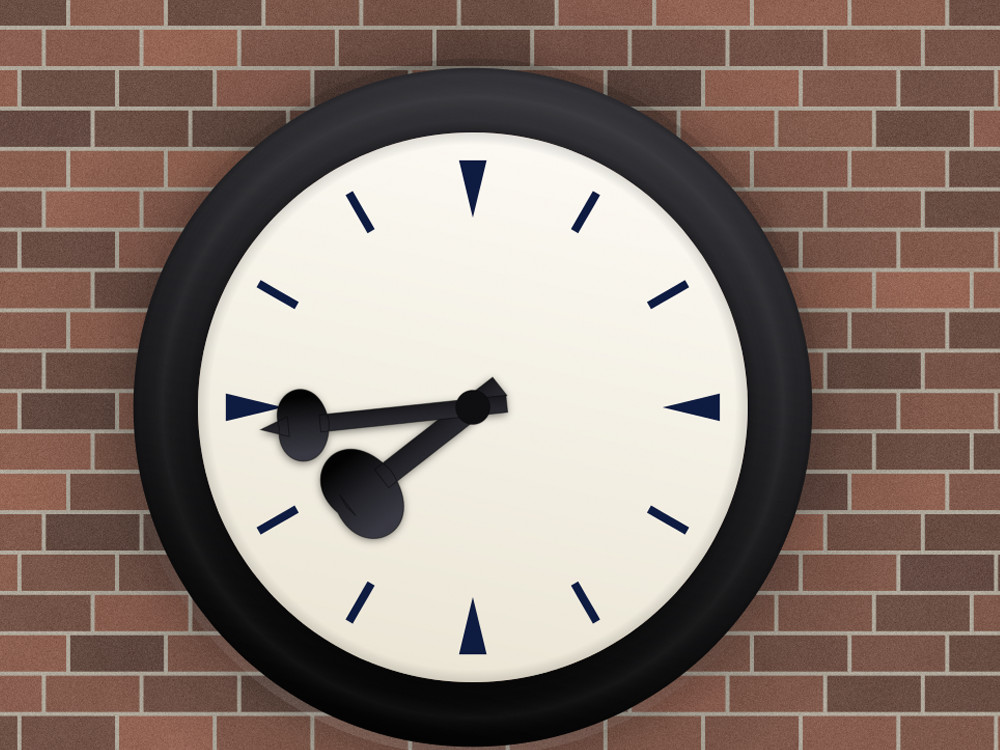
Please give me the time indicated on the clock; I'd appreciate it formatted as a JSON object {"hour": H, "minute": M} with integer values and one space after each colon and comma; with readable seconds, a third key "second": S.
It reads {"hour": 7, "minute": 44}
